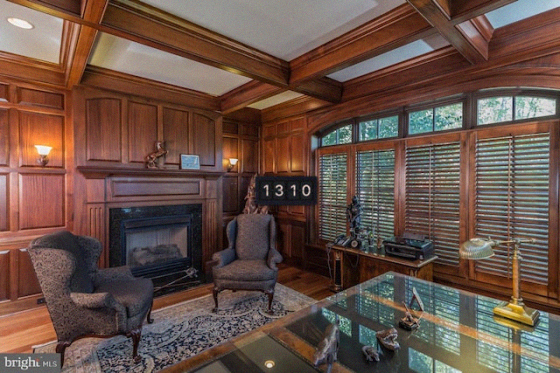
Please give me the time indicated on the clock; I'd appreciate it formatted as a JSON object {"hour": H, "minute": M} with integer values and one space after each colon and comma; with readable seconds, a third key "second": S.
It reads {"hour": 13, "minute": 10}
